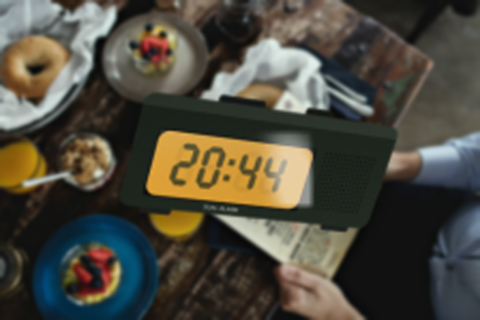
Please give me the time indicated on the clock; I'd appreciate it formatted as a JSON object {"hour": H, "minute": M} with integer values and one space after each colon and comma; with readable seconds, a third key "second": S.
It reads {"hour": 20, "minute": 44}
